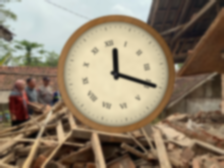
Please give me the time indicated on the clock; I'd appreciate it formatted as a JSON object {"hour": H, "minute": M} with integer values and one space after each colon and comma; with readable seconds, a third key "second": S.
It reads {"hour": 12, "minute": 20}
